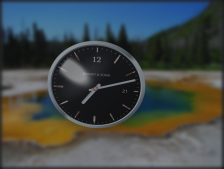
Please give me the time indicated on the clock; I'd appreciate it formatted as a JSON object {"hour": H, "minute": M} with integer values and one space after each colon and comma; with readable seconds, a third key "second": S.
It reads {"hour": 7, "minute": 12}
